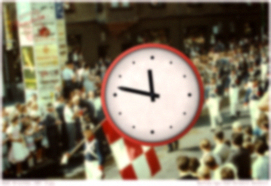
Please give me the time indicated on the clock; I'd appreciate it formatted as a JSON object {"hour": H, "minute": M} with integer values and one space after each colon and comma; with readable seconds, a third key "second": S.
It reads {"hour": 11, "minute": 47}
